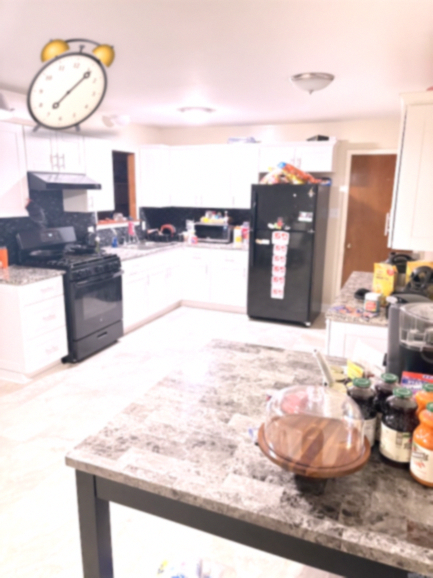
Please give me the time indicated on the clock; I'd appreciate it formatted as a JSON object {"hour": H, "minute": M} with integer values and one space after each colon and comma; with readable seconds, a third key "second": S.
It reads {"hour": 7, "minute": 6}
